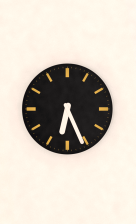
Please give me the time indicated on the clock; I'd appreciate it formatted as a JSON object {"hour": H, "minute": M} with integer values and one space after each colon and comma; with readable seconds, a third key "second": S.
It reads {"hour": 6, "minute": 26}
